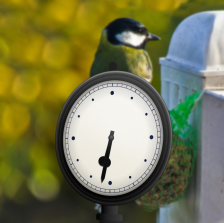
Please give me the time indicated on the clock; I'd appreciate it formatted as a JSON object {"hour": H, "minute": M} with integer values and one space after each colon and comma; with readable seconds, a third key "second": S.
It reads {"hour": 6, "minute": 32}
